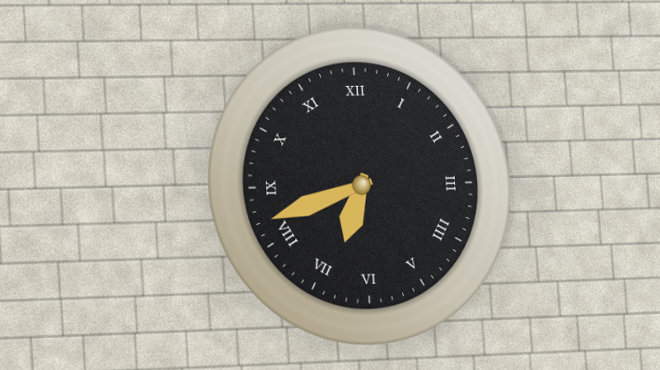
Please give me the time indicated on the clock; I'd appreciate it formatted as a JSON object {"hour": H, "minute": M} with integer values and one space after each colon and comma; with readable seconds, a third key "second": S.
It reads {"hour": 6, "minute": 42}
